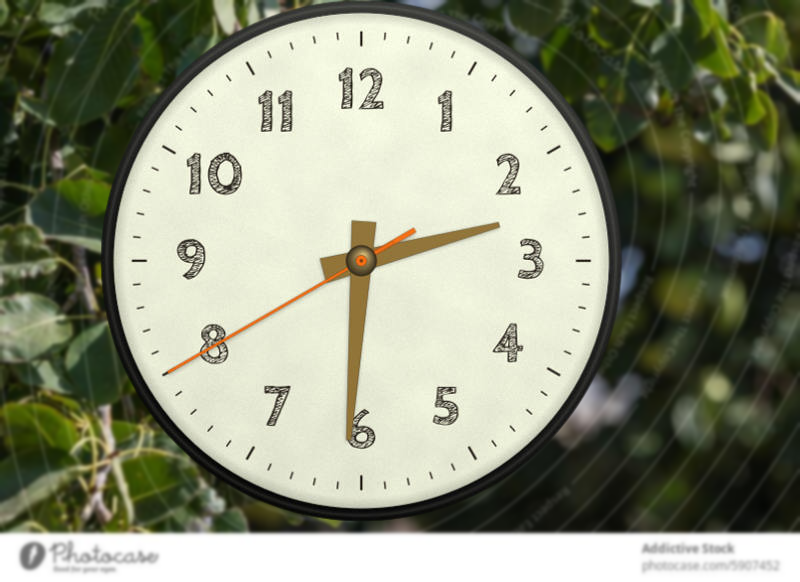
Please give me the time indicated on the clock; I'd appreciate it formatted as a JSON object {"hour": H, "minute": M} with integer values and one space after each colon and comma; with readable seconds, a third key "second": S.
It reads {"hour": 2, "minute": 30, "second": 40}
